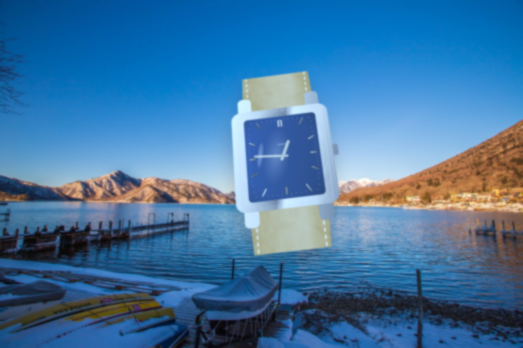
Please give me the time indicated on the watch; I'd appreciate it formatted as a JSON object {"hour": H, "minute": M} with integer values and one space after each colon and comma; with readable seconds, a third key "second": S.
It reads {"hour": 12, "minute": 46}
